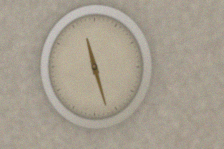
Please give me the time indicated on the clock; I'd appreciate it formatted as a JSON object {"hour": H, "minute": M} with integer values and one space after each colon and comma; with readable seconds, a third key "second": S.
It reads {"hour": 11, "minute": 27}
